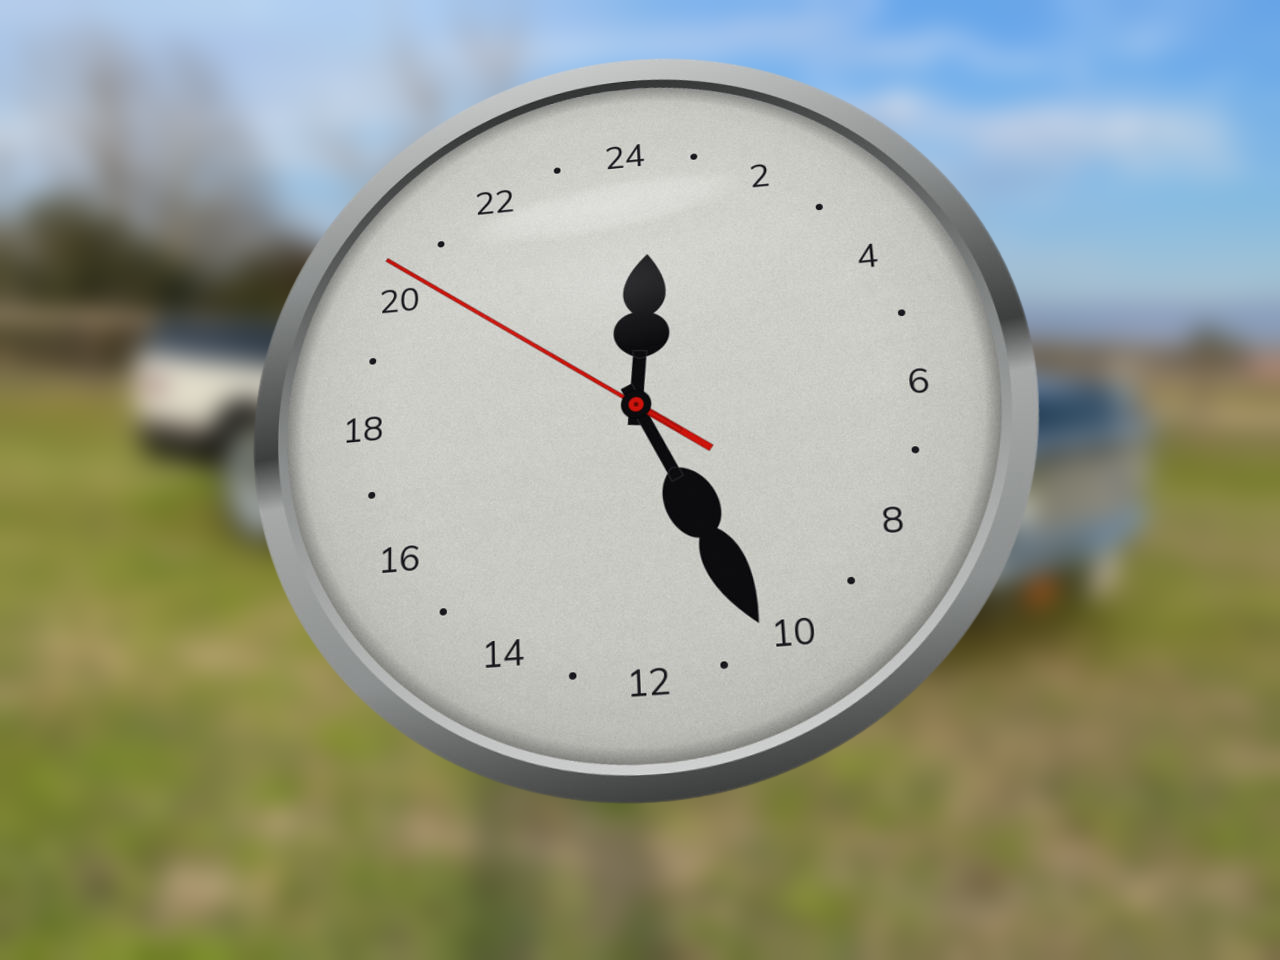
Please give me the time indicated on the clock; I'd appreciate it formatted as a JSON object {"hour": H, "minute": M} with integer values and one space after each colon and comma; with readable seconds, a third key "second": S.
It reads {"hour": 0, "minute": 25, "second": 51}
